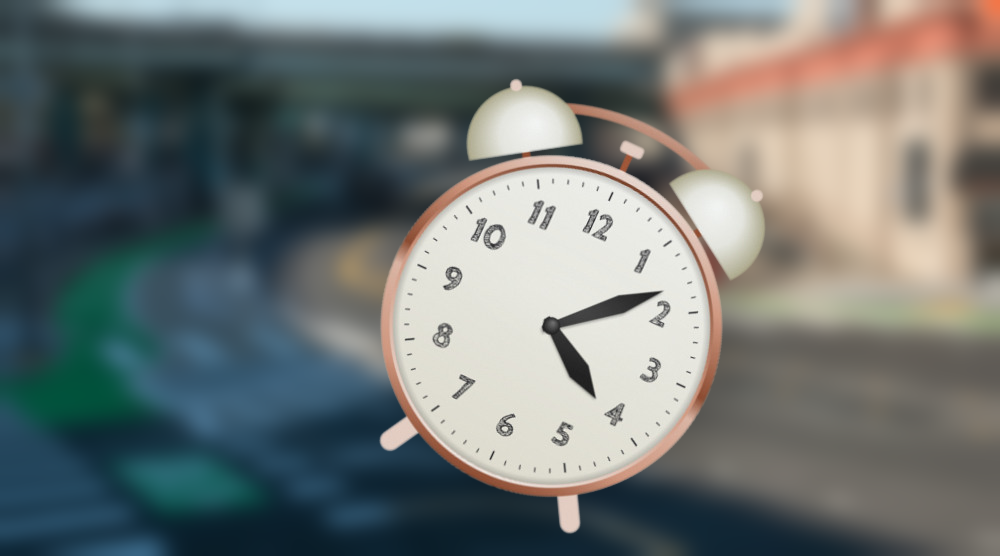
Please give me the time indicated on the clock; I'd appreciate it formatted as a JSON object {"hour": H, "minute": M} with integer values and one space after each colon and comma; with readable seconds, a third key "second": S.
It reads {"hour": 4, "minute": 8}
